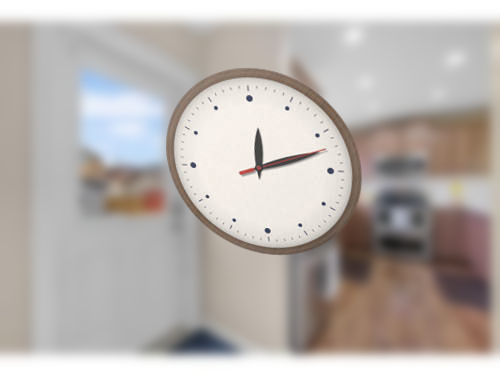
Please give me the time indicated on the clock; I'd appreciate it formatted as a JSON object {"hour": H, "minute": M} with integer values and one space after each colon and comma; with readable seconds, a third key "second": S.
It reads {"hour": 12, "minute": 12, "second": 12}
